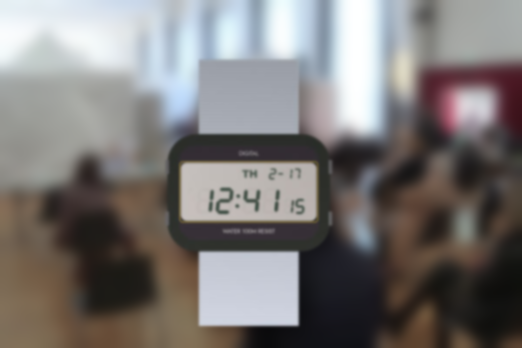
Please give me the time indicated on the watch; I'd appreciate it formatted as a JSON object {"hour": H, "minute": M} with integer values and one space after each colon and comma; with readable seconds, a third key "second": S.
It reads {"hour": 12, "minute": 41, "second": 15}
